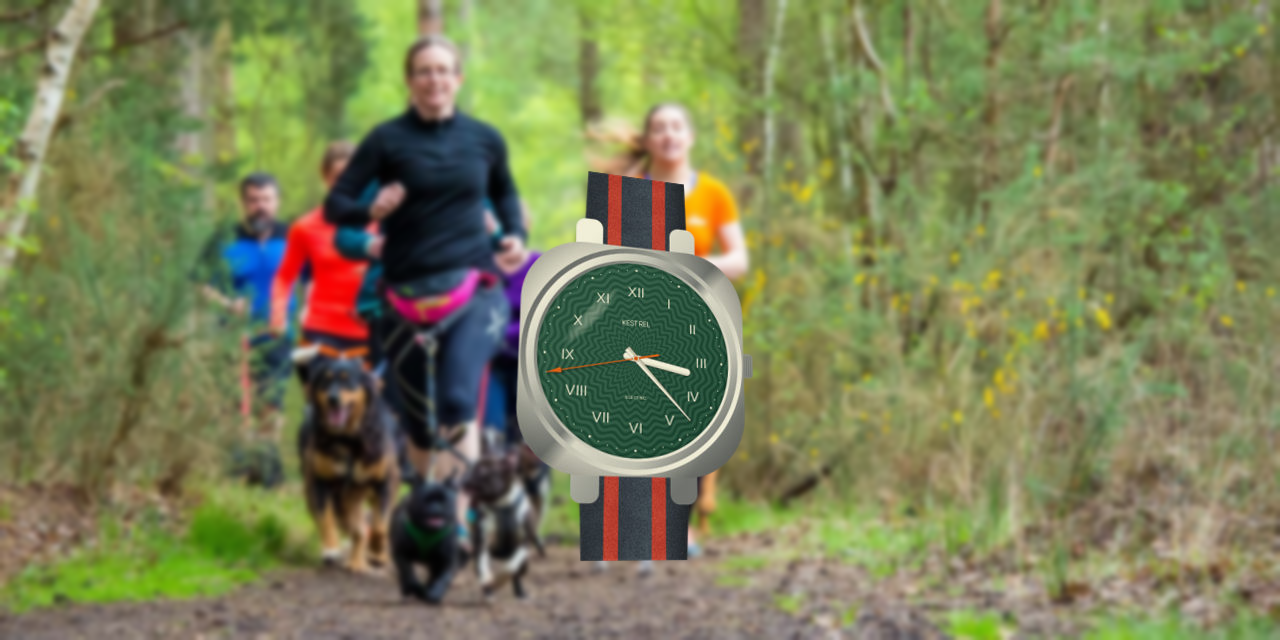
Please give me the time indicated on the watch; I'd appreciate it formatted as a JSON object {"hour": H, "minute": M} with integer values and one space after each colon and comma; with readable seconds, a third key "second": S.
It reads {"hour": 3, "minute": 22, "second": 43}
